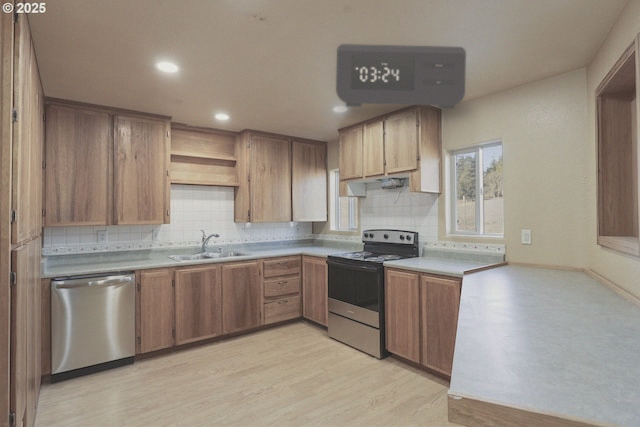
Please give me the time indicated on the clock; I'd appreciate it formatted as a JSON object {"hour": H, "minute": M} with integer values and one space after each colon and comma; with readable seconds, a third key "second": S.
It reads {"hour": 3, "minute": 24}
